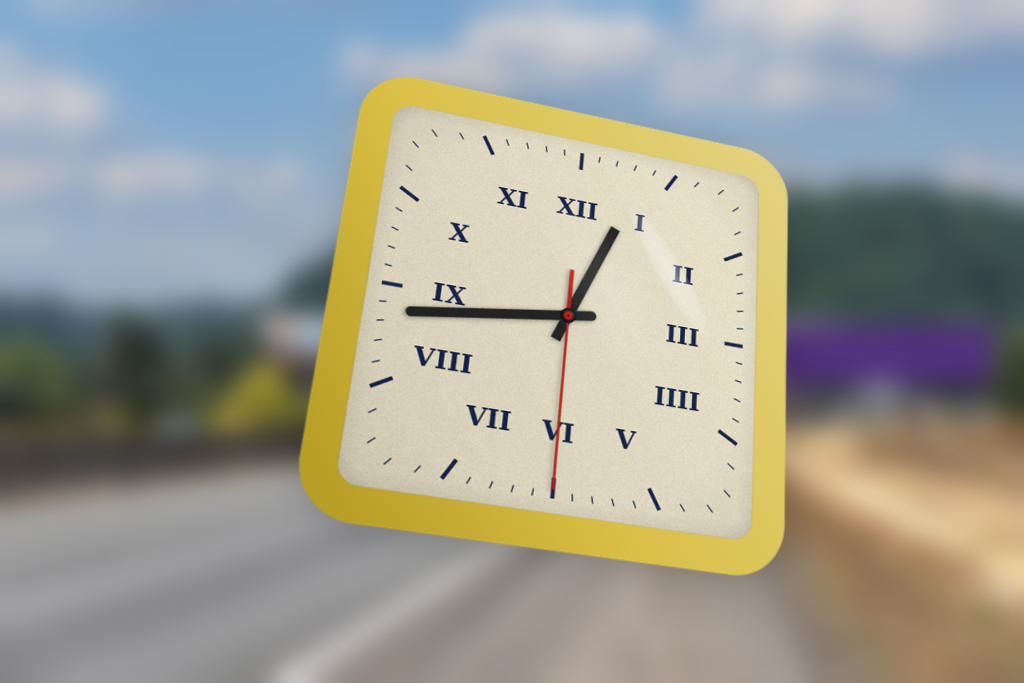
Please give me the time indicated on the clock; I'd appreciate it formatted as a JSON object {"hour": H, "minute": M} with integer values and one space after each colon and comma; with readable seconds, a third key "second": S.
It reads {"hour": 12, "minute": 43, "second": 30}
